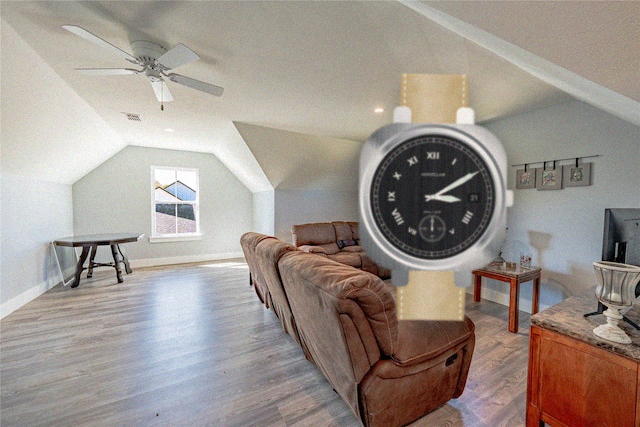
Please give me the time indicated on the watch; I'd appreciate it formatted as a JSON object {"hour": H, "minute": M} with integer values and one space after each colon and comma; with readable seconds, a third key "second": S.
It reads {"hour": 3, "minute": 10}
